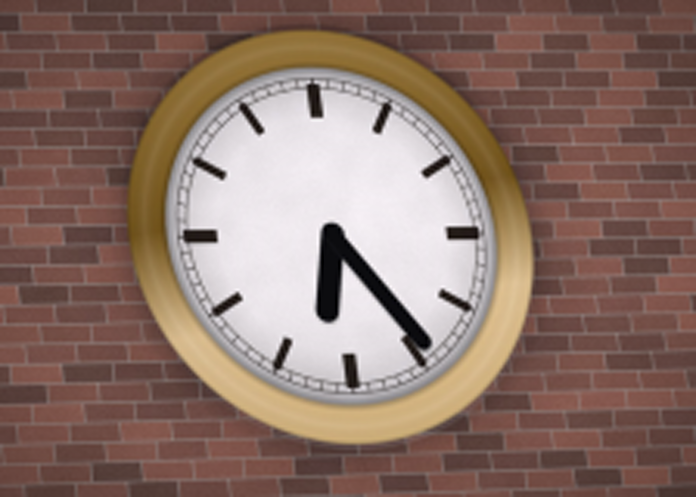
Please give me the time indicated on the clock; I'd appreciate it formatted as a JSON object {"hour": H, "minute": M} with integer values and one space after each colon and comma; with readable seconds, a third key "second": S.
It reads {"hour": 6, "minute": 24}
